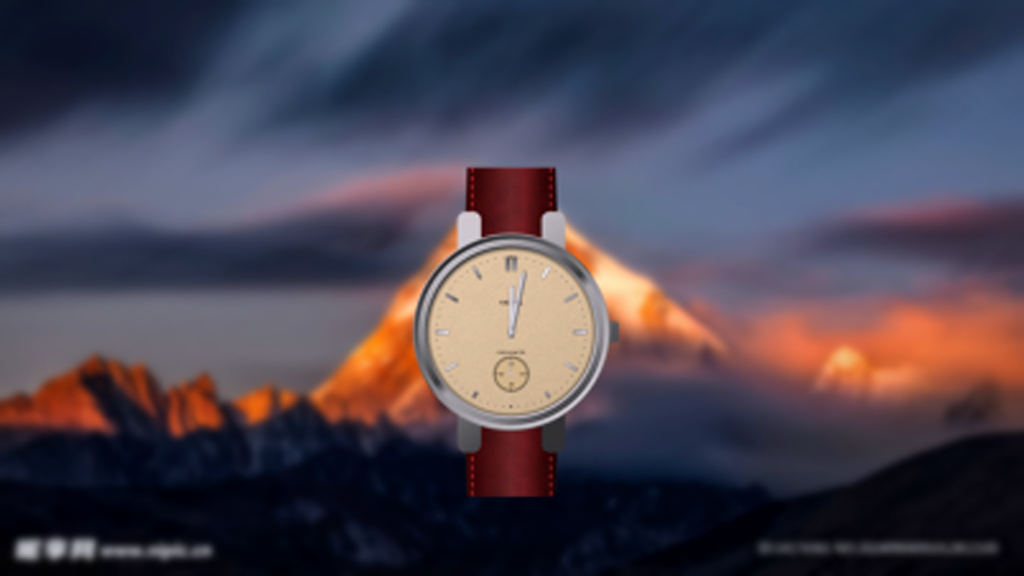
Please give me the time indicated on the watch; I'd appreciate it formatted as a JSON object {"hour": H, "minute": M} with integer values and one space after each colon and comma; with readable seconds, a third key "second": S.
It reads {"hour": 12, "minute": 2}
